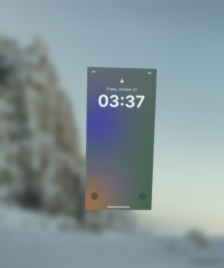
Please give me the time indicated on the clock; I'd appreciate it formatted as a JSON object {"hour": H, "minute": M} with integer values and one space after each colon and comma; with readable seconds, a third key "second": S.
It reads {"hour": 3, "minute": 37}
